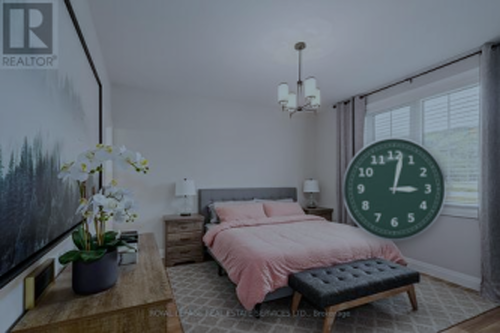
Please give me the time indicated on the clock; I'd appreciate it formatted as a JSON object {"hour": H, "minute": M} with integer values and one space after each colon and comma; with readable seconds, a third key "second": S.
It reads {"hour": 3, "minute": 2}
